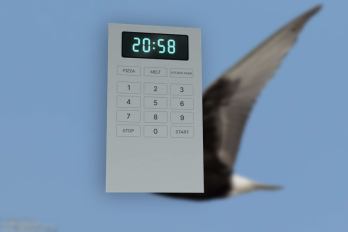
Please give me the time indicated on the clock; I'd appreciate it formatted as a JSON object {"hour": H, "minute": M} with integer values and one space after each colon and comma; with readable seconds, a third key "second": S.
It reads {"hour": 20, "minute": 58}
